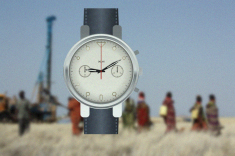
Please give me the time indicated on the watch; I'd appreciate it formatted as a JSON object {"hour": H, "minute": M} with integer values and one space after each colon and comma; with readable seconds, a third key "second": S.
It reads {"hour": 9, "minute": 10}
